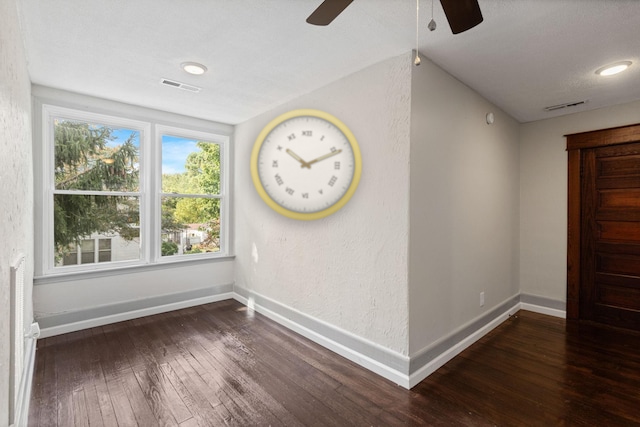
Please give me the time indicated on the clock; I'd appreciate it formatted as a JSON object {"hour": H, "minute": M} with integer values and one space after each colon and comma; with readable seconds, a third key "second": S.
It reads {"hour": 10, "minute": 11}
